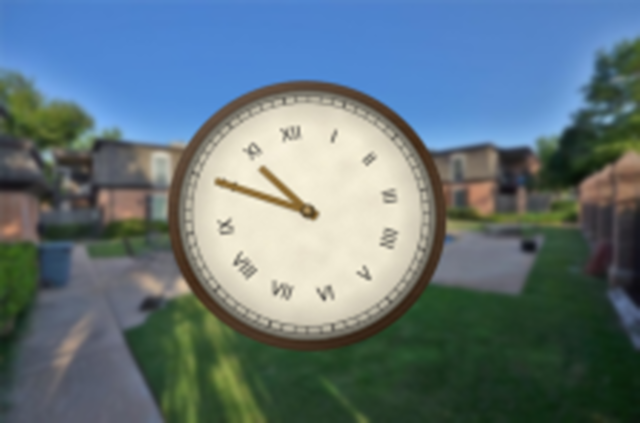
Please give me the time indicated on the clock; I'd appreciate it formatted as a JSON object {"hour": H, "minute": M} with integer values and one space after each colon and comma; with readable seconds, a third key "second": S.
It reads {"hour": 10, "minute": 50}
